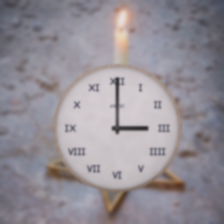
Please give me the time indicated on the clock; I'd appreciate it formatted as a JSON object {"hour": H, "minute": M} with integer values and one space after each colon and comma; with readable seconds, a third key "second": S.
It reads {"hour": 3, "minute": 0}
